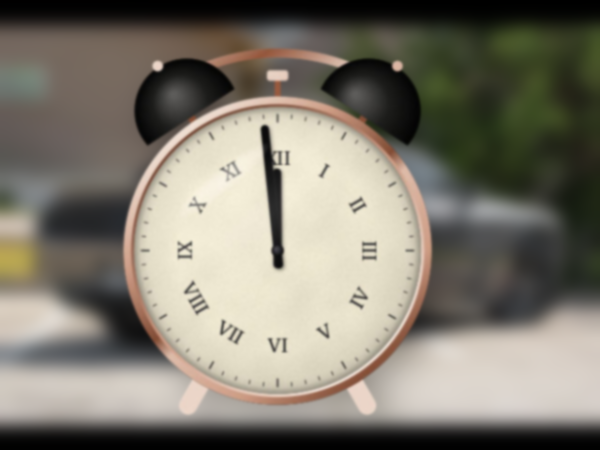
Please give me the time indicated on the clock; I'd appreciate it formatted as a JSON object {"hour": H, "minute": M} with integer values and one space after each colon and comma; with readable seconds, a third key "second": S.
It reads {"hour": 11, "minute": 59}
